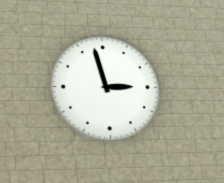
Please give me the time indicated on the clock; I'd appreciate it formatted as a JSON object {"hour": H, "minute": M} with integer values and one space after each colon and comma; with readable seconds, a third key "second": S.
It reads {"hour": 2, "minute": 58}
